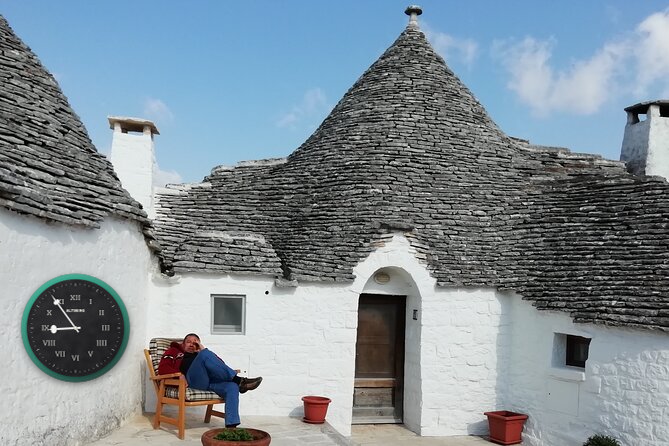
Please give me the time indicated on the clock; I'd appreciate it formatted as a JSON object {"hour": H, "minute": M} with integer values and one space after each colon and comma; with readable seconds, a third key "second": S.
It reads {"hour": 8, "minute": 54}
